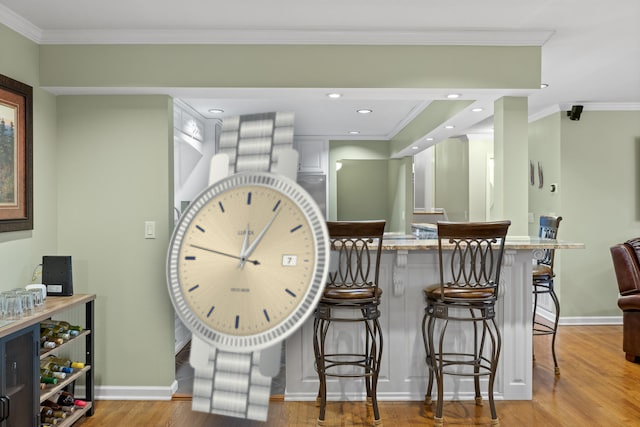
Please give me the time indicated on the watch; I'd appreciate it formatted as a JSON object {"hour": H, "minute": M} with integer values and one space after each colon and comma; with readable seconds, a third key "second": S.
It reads {"hour": 12, "minute": 5, "second": 47}
